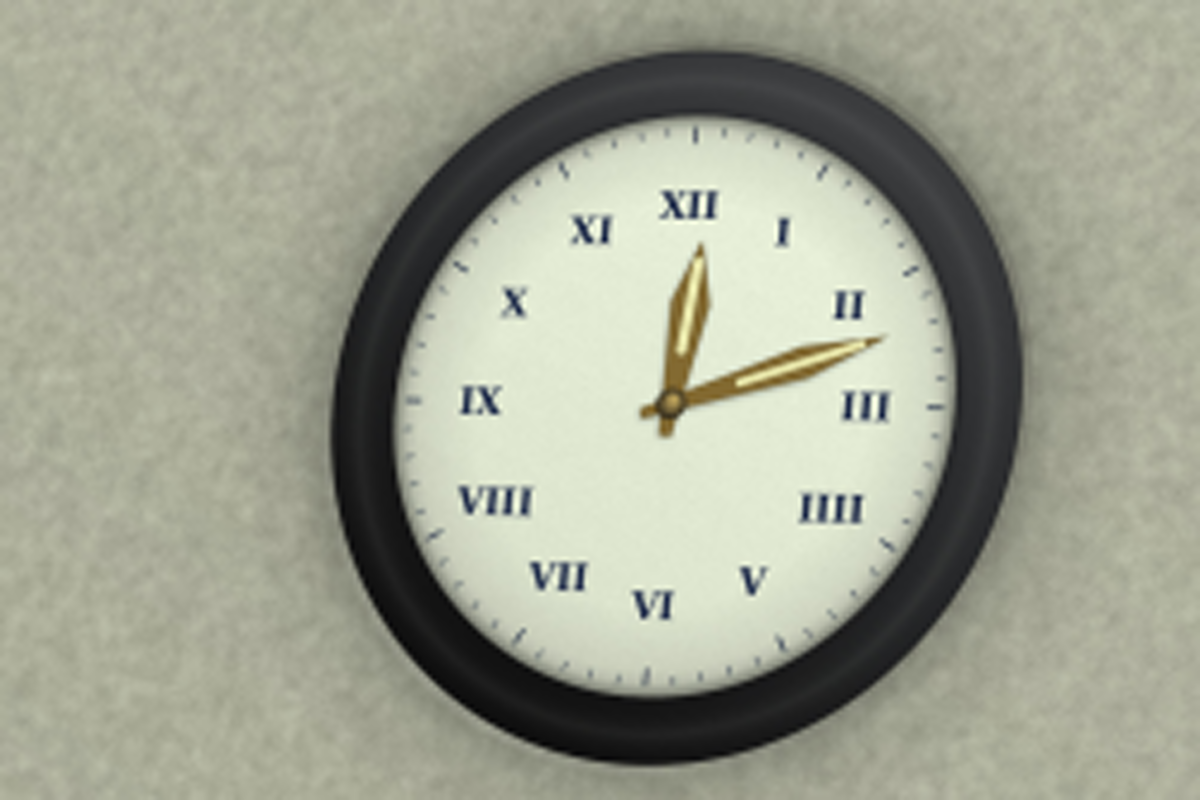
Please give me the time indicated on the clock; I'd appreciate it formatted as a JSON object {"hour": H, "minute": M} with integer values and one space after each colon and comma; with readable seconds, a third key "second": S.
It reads {"hour": 12, "minute": 12}
